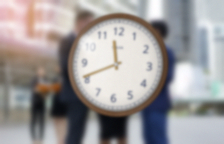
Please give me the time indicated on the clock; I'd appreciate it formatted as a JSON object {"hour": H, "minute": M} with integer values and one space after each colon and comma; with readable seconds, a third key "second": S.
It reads {"hour": 11, "minute": 41}
